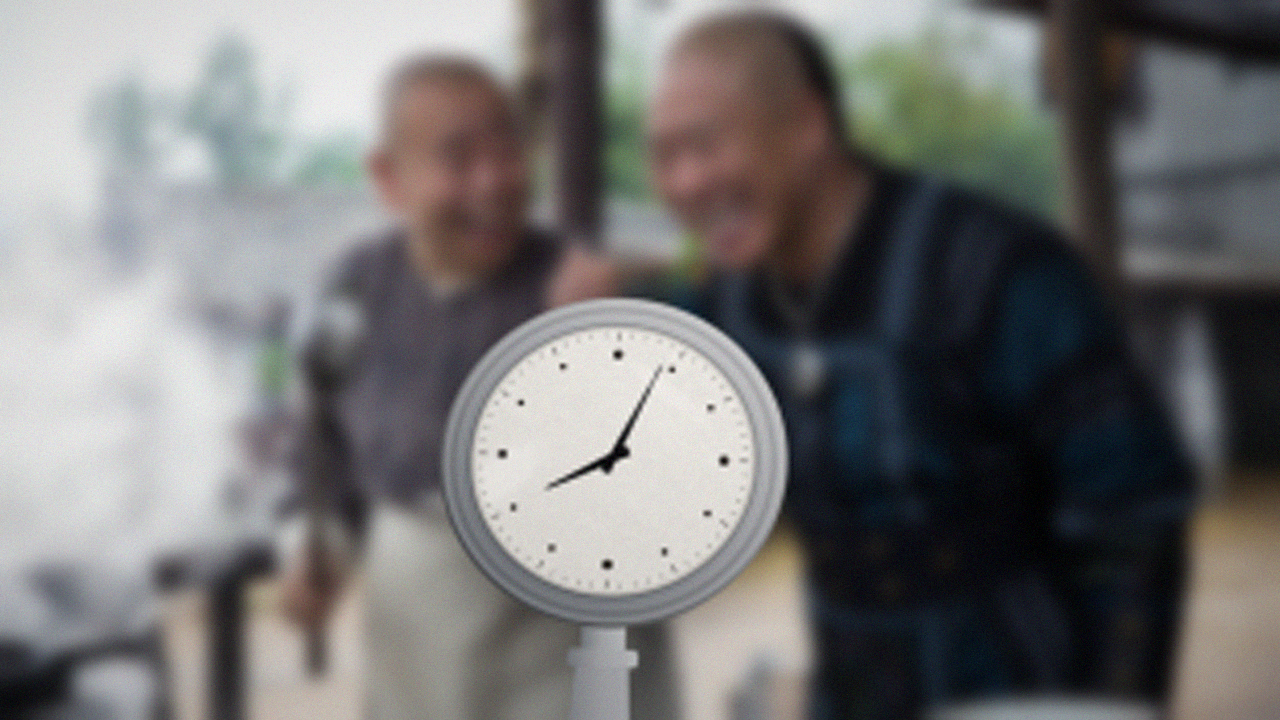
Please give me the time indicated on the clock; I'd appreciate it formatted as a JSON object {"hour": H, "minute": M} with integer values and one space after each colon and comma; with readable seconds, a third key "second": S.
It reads {"hour": 8, "minute": 4}
